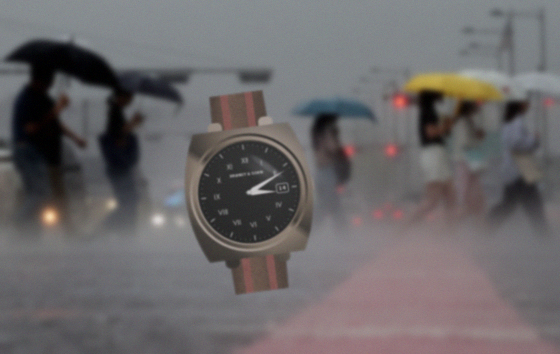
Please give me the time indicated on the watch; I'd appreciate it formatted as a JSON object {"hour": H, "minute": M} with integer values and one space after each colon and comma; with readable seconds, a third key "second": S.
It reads {"hour": 3, "minute": 11}
